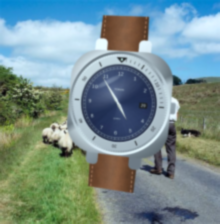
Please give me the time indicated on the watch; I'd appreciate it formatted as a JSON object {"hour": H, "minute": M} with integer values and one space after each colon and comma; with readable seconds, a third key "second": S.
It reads {"hour": 4, "minute": 54}
